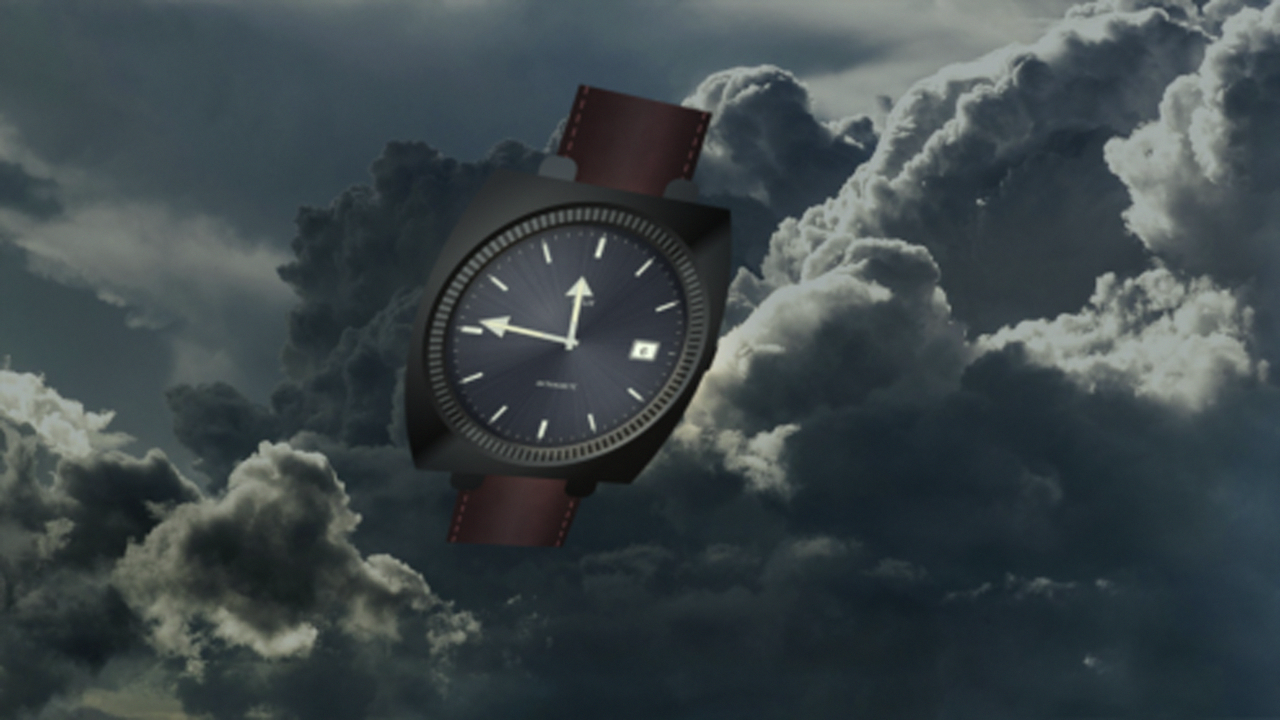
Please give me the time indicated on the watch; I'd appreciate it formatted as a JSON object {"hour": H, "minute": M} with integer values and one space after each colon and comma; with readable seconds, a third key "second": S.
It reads {"hour": 11, "minute": 46}
